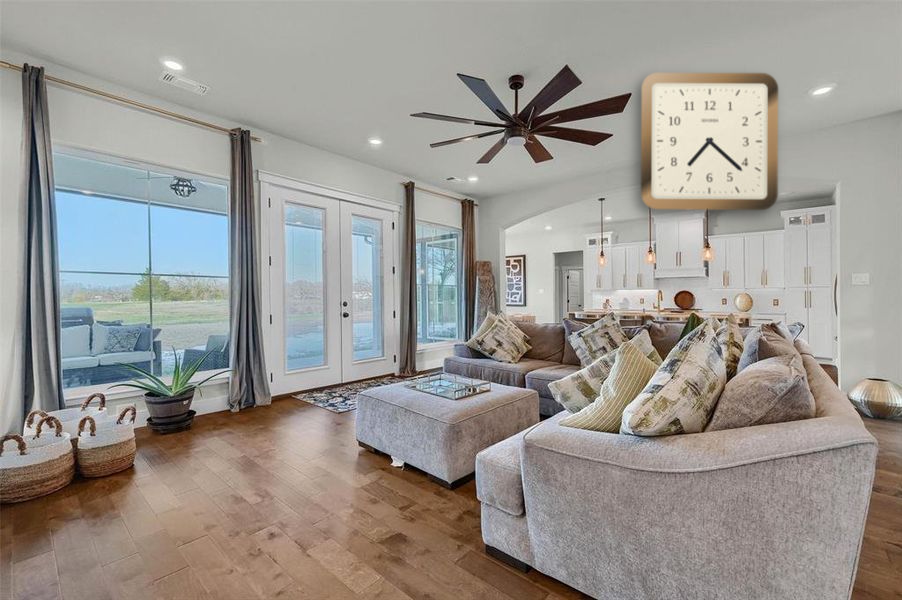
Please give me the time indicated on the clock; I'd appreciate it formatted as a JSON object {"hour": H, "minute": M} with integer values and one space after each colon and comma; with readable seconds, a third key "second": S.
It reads {"hour": 7, "minute": 22}
